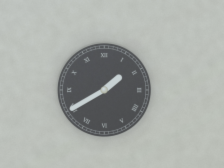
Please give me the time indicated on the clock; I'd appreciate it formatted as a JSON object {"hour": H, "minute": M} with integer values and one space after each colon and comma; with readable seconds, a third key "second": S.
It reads {"hour": 1, "minute": 40}
